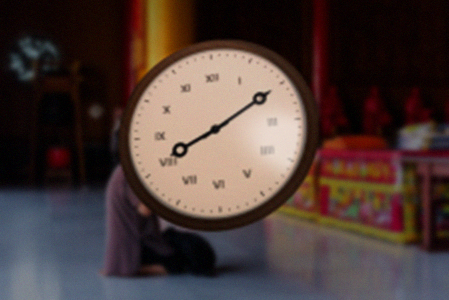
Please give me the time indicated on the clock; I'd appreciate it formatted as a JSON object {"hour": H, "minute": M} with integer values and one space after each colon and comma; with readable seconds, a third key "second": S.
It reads {"hour": 8, "minute": 10}
